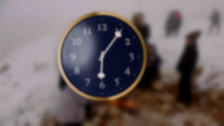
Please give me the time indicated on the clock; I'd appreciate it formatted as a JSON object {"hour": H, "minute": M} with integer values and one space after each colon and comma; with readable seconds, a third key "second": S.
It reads {"hour": 6, "minute": 6}
